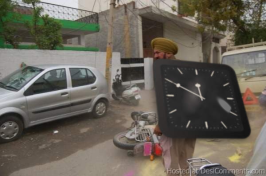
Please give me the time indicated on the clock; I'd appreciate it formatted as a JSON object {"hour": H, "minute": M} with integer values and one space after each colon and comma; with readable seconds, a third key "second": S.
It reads {"hour": 11, "minute": 50}
